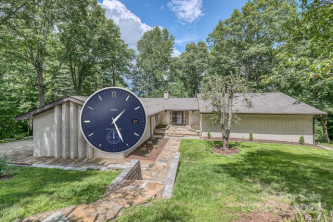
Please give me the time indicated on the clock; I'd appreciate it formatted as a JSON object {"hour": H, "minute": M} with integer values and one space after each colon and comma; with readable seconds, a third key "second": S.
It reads {"hour": 1, "minute": 26}
